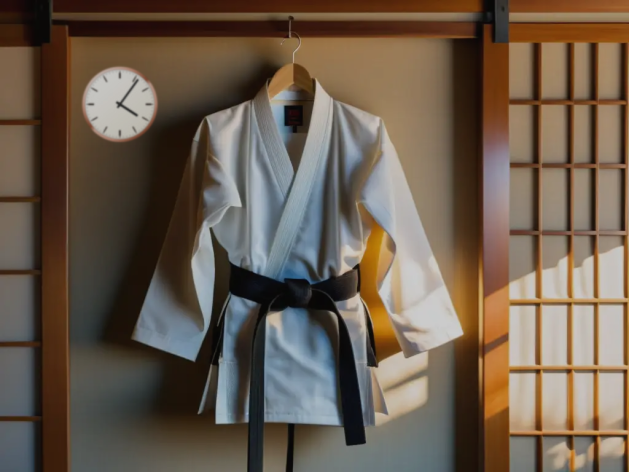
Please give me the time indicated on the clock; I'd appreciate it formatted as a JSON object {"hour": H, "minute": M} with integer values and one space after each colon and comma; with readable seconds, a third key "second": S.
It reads {"hour": 4, "minute": 6}
